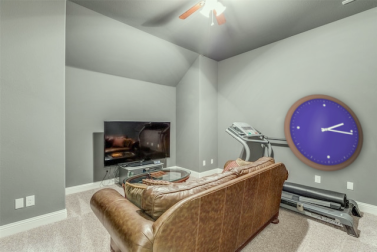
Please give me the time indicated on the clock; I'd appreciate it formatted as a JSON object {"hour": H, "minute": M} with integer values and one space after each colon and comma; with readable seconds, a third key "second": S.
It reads {"hour": 2, "minute": 16}
